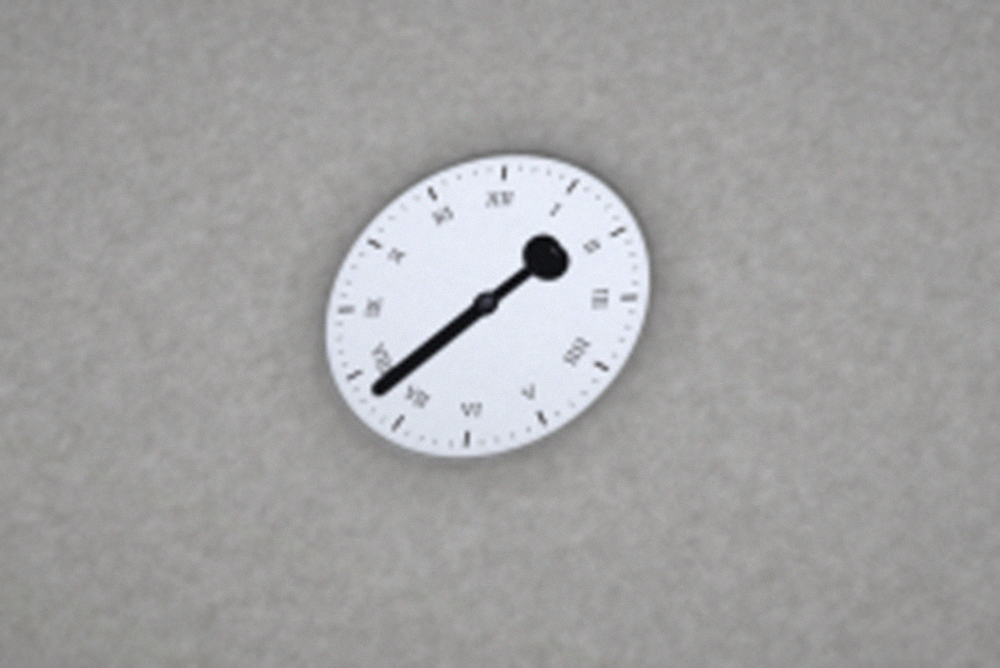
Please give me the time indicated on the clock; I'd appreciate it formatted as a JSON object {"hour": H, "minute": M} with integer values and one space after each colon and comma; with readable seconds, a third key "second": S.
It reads {"hour": 1, "minute": 38}
